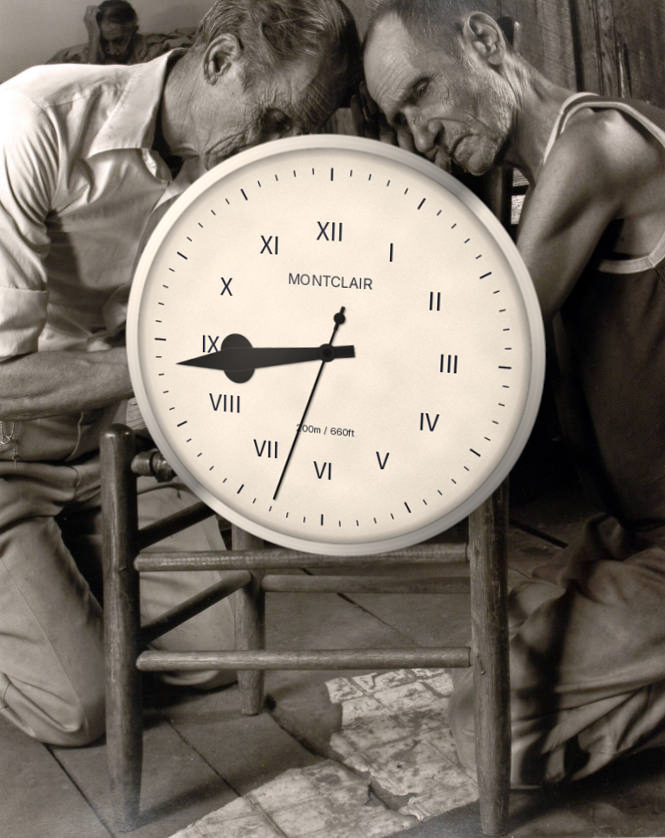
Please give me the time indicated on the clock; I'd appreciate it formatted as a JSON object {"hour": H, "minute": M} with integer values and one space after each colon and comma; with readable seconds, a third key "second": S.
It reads {"hour": 8, "minute": 43, "second": 33}
